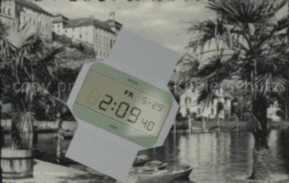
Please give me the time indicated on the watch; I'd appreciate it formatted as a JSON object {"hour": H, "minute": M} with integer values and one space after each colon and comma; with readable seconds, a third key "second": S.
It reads {"hour": 2, "minute": 9, "second": 40}
